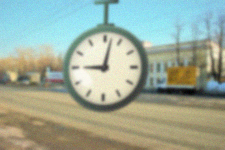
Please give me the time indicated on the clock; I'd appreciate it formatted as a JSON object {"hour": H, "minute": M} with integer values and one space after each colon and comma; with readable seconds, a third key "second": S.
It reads {"hour": 9, "minute": 2}
